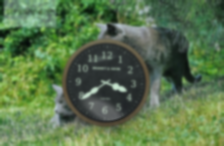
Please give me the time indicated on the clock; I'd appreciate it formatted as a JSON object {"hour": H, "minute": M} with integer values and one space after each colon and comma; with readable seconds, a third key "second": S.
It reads {"hour": 3, "minute": 39}
